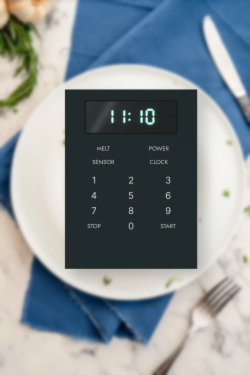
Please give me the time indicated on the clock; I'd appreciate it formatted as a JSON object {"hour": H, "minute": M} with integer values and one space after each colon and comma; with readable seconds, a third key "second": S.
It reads {"hour": 11, "minute": 10}
